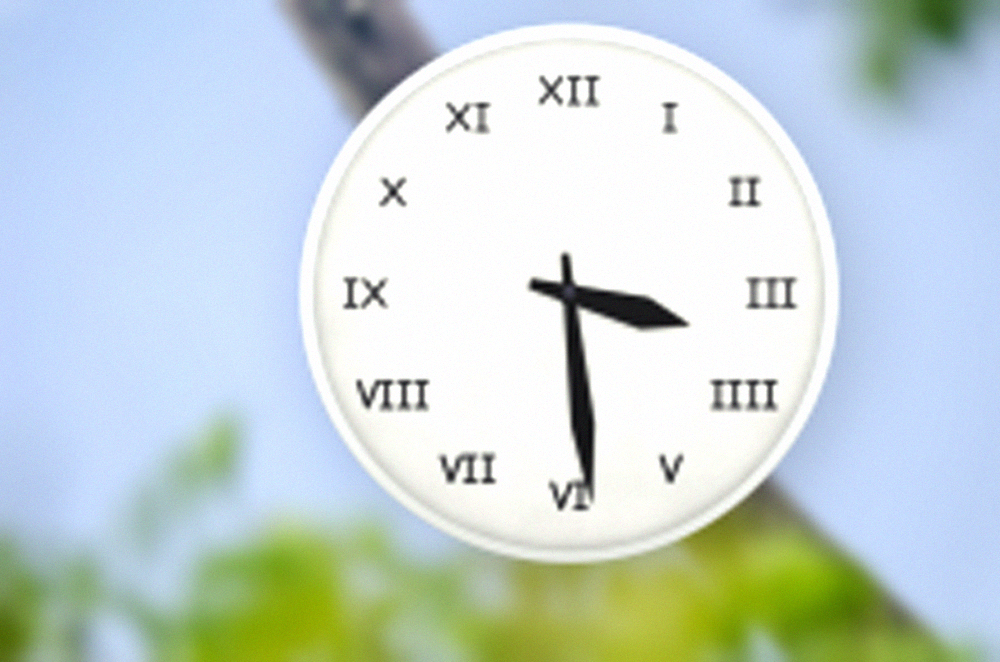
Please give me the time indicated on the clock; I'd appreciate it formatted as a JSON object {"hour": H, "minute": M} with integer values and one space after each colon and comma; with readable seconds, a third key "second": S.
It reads {"hour": 3, "minute": 29}
